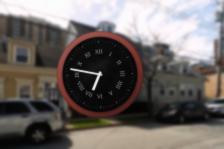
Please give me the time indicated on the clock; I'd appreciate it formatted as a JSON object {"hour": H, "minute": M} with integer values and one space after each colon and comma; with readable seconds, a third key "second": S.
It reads {"hour": 6, "minute": 47}
